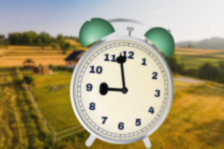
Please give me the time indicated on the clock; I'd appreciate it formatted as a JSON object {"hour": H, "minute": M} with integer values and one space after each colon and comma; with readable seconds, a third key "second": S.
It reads {"hour": 8, "minute": 58}
